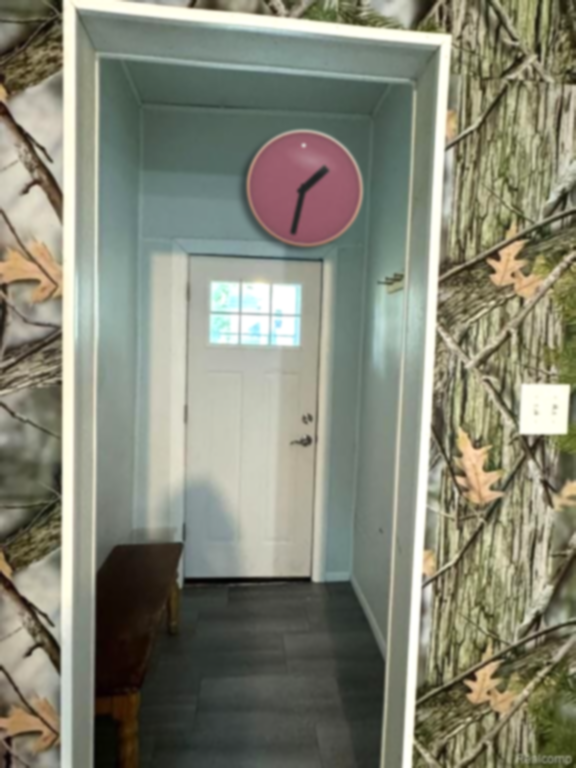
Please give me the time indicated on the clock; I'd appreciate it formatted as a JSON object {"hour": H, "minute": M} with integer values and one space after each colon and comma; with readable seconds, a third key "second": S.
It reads {"hour": 1, "minute": 32}
